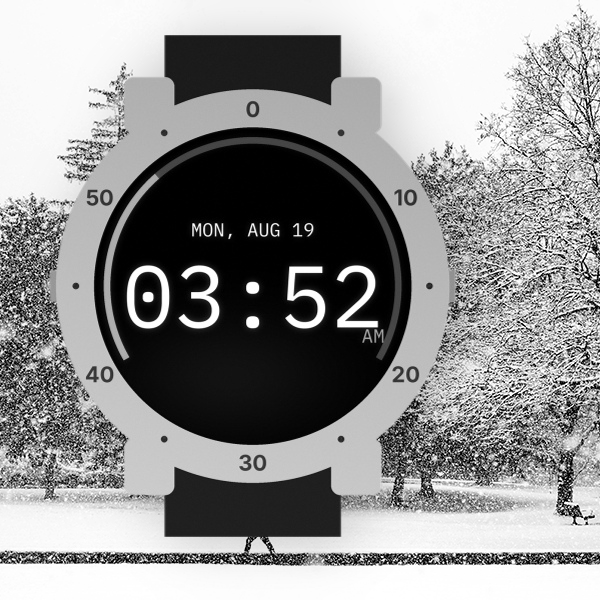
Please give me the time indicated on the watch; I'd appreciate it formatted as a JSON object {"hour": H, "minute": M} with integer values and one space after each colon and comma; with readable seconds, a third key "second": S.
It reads {"hour": 3, "minute": 52}
